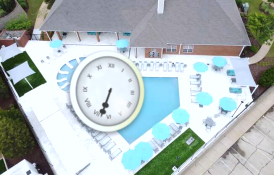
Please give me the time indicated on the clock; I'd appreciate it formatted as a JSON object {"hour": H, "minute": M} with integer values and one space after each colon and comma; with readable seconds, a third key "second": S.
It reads {"hour": 6, "minute": 33}
